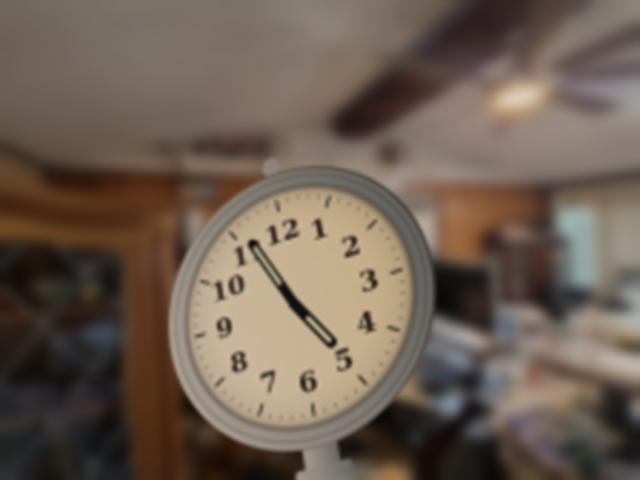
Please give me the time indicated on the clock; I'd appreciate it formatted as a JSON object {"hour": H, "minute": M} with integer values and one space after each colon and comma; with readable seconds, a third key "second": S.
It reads {"hour": 4, "minute": 56}
